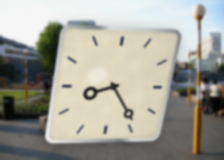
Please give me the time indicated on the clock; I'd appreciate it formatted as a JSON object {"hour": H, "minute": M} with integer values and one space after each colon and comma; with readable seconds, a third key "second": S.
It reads {"hour": 8, "minute": 24}
